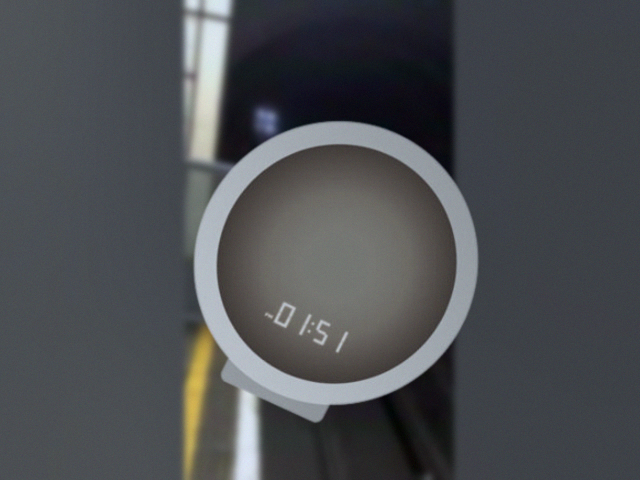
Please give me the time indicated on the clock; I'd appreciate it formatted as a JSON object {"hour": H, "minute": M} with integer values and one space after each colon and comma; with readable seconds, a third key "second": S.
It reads {"hour": 1, "minute": 51}
